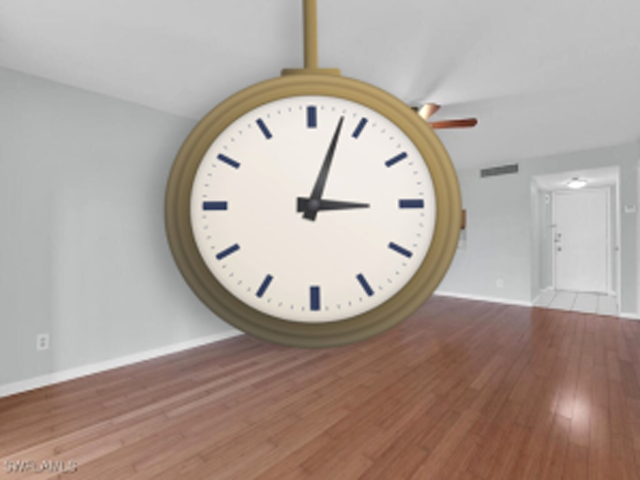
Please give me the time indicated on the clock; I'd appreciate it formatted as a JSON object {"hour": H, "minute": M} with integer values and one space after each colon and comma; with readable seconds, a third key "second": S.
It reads {"hour": 3, "minute": 3}
